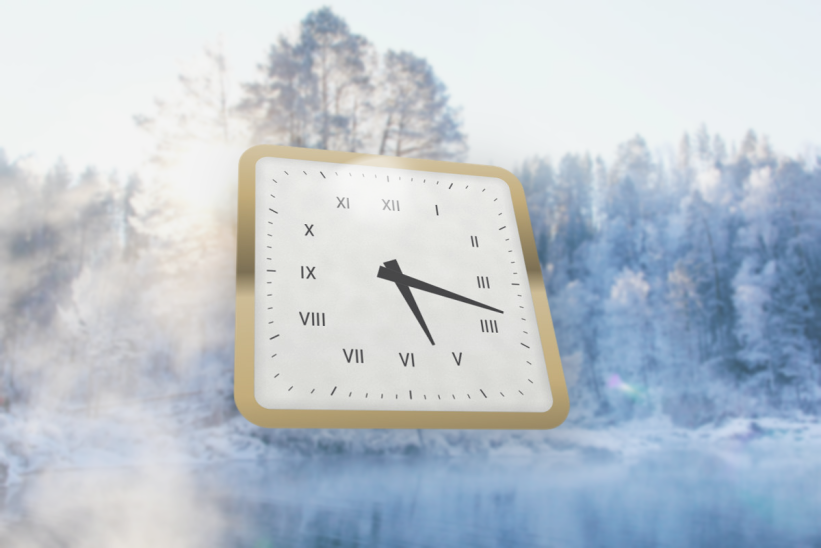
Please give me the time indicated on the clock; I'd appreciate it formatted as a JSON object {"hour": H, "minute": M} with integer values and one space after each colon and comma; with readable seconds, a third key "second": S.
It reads {"hour": 5, "minute": 18}
